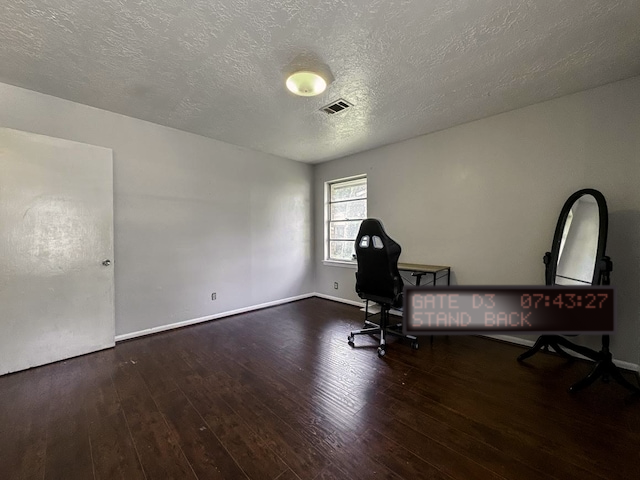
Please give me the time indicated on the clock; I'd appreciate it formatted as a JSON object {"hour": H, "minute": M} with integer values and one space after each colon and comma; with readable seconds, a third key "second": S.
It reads {"hour": 7, "minute": 43, "second": 27}
